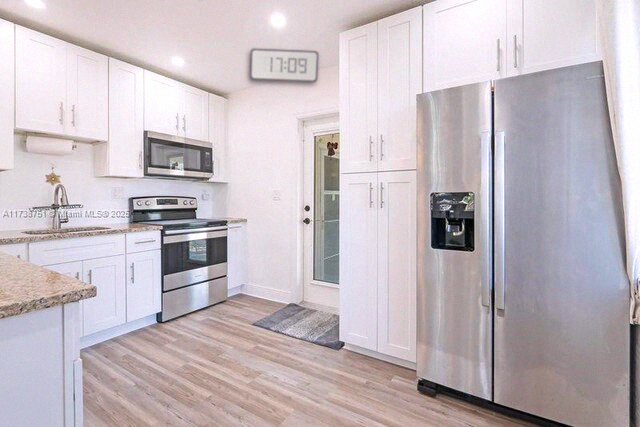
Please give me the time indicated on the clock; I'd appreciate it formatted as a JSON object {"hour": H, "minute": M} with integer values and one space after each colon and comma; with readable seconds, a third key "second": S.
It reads {"hour": 17, "minute": 9}
